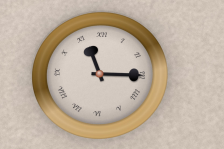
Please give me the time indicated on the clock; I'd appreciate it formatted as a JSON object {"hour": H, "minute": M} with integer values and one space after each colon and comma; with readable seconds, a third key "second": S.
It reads {"hour": 11, "minute": 15}
